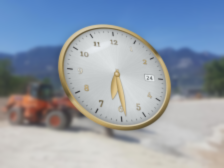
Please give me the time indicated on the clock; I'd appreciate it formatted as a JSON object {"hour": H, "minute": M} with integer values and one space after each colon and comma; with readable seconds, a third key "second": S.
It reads {"hour": 6, "minute": 29}
